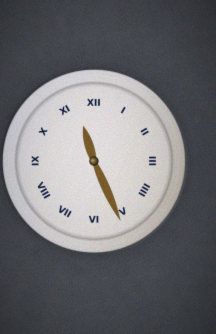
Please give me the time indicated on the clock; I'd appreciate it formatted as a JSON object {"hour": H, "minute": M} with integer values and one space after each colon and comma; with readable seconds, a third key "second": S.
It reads {"hour": 11, "minute": 26}
